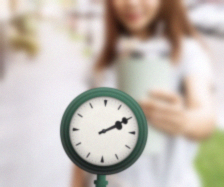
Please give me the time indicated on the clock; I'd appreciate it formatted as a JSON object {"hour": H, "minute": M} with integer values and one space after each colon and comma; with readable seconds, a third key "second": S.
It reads {"hour": 2, "minute": 10}
